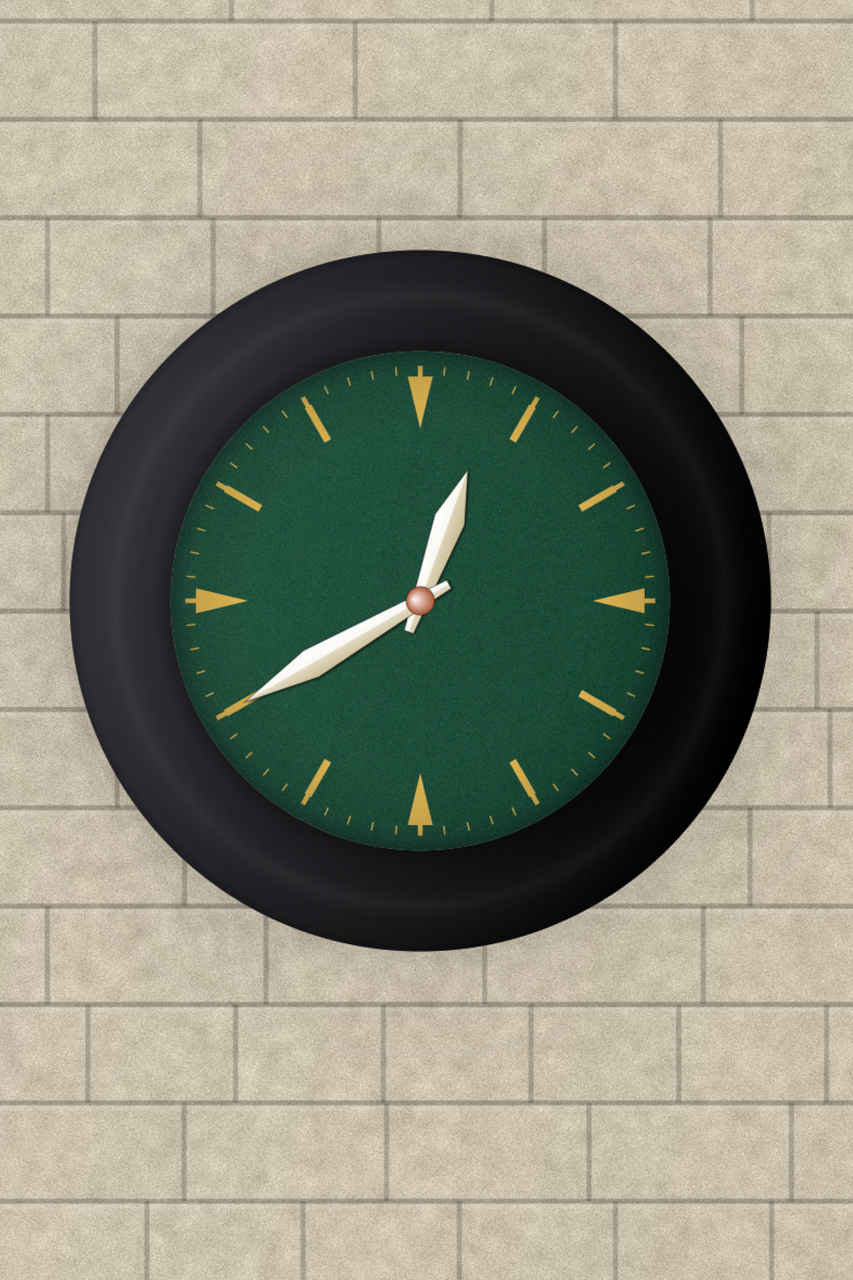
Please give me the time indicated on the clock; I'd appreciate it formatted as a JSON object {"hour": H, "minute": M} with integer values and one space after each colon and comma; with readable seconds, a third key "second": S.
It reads {"hour": 12, "minute": 40}
